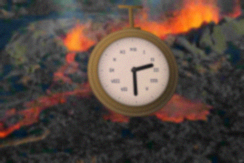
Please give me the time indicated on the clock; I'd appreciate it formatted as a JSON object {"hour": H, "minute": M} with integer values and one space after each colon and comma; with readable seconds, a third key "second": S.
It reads {"hour": 2, "minute": 30}
